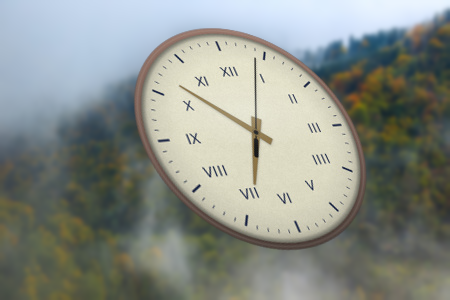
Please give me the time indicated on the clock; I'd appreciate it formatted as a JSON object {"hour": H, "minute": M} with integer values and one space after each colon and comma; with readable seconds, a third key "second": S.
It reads {"hour": 6, "minute": 52, "second": 4}
